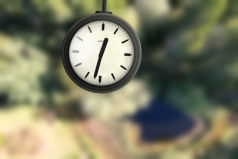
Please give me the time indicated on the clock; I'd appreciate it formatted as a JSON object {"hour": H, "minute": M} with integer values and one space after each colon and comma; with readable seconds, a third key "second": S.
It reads {"hour": 12, "minute": 32}
